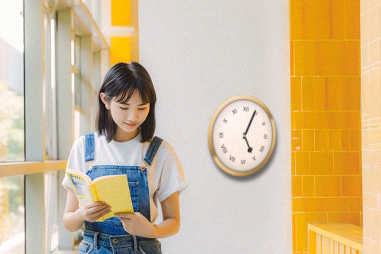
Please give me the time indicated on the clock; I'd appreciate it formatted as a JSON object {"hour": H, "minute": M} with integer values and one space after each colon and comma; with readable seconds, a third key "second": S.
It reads {"hour": 5, "minute": 4}
